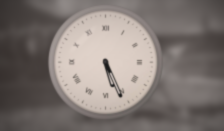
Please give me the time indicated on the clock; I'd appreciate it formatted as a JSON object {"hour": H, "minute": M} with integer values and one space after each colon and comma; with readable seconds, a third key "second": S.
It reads {"hour": 5, "minute": 26}
